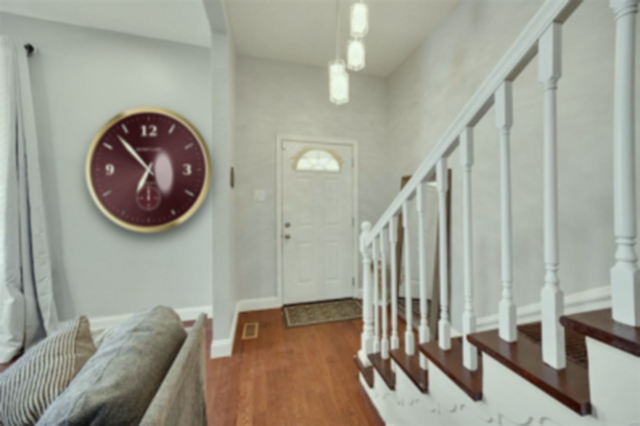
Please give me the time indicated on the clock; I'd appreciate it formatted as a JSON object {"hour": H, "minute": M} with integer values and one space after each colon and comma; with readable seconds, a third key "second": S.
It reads {"hour": 6, "minute": 53}
